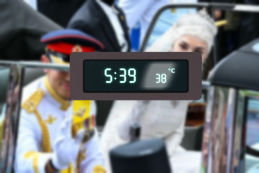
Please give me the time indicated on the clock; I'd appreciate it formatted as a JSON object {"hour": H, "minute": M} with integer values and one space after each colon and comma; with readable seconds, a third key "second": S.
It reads {"hour": 5, "minute": 39}
